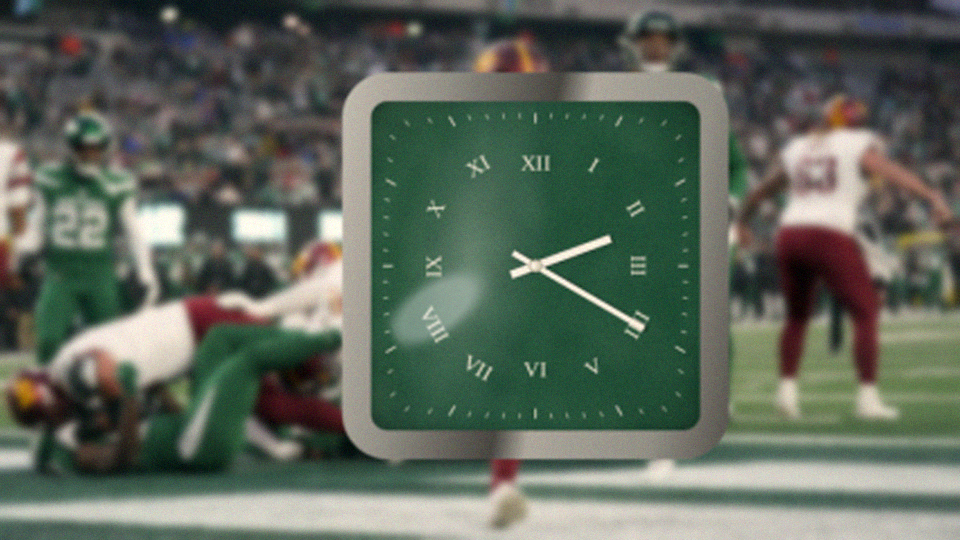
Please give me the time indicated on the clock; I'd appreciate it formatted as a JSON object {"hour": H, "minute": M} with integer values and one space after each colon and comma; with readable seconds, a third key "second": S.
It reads {"hour": 2, "minute": 20}
